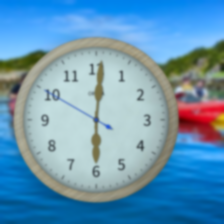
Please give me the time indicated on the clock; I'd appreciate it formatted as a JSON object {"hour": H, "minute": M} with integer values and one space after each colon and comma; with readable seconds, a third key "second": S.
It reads {"hour": 6, "minute": 0, "second": 50}
